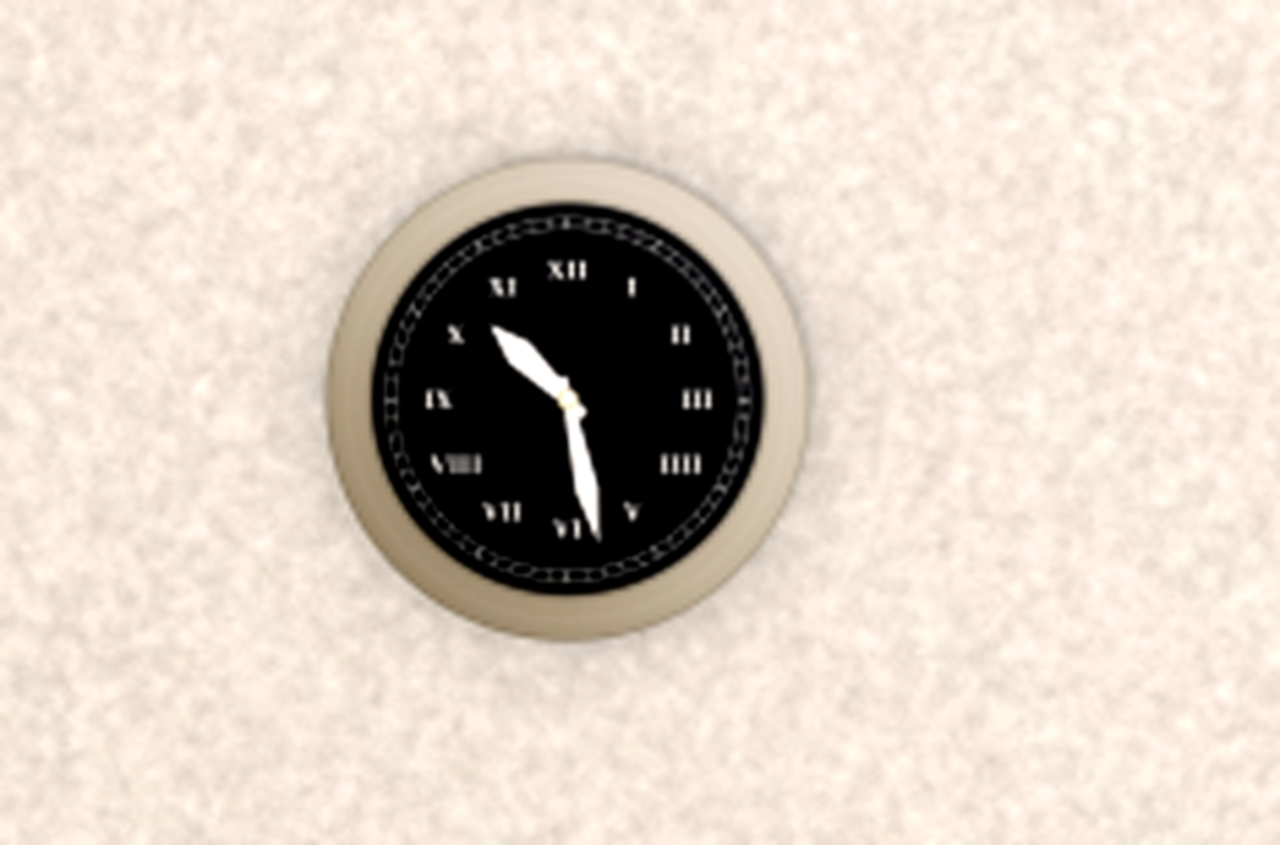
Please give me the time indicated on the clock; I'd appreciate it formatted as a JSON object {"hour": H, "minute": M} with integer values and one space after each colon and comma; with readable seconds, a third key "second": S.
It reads {"hour": 10, "minute": 28}
